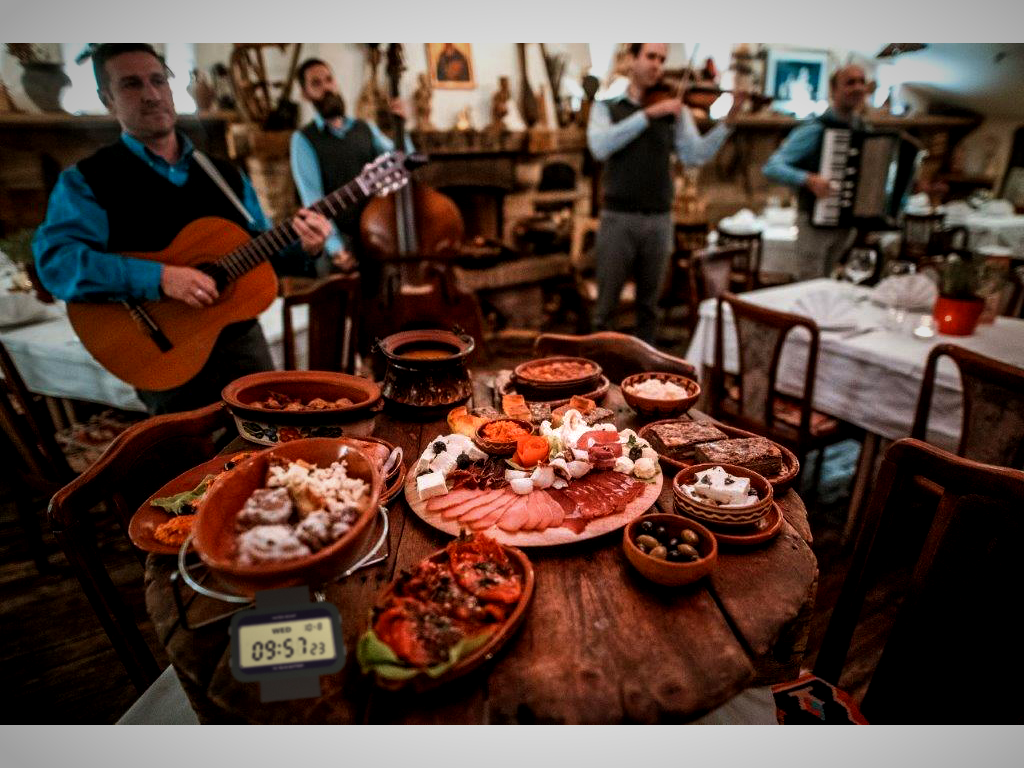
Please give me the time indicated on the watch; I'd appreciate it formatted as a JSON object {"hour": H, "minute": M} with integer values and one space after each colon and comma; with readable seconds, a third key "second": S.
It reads {"hour": 9, "minute": 57, "second": 23}
